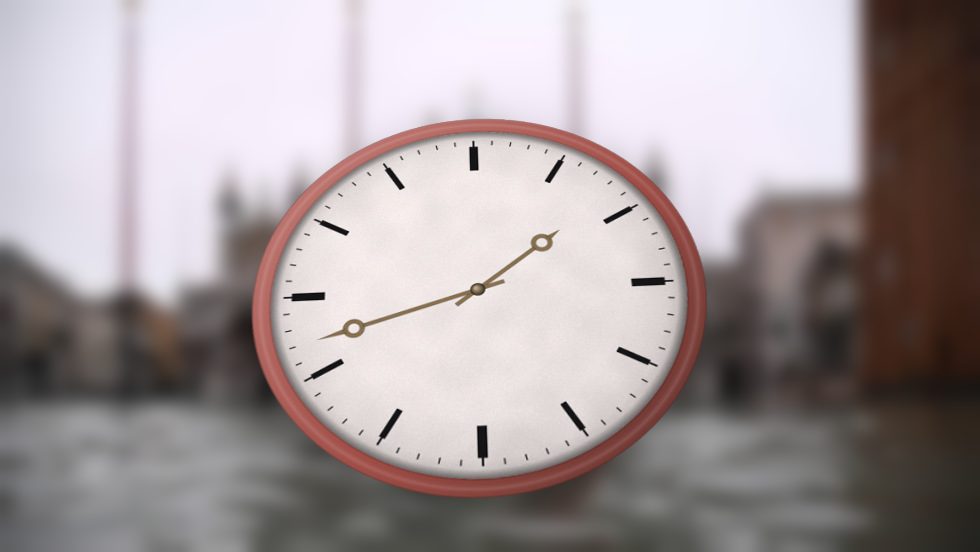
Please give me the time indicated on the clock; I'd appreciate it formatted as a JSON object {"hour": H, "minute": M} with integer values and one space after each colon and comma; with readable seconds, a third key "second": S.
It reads {"hour": 1, "minute": 42}
